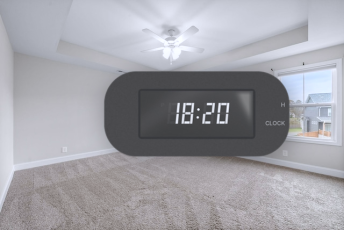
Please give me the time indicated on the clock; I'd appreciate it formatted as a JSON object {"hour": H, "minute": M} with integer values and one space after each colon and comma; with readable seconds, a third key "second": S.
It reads {"hour": 18, "minute": 20}
